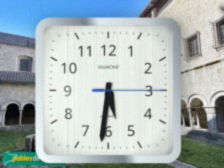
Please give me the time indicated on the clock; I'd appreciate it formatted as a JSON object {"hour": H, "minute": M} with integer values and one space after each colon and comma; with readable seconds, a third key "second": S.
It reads {"hour": 5, "minute": 31, "second": 15}
